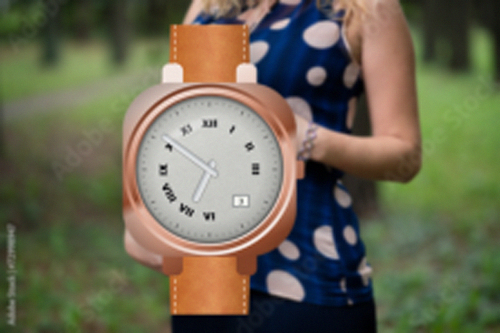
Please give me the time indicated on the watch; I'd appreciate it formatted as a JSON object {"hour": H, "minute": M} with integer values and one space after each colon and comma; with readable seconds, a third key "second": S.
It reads {"hour": 6, "minute": 51}
